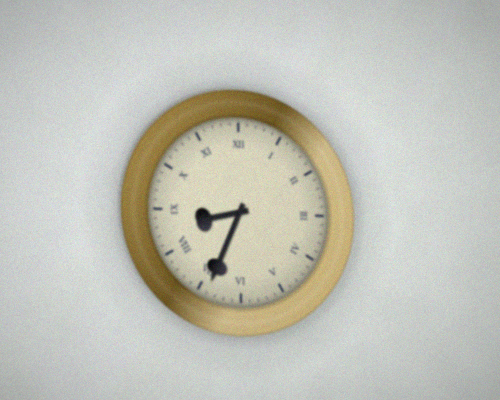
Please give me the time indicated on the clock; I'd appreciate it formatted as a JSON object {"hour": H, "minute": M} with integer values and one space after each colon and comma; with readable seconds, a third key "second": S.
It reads {"hour": 8, "minute": 34}
